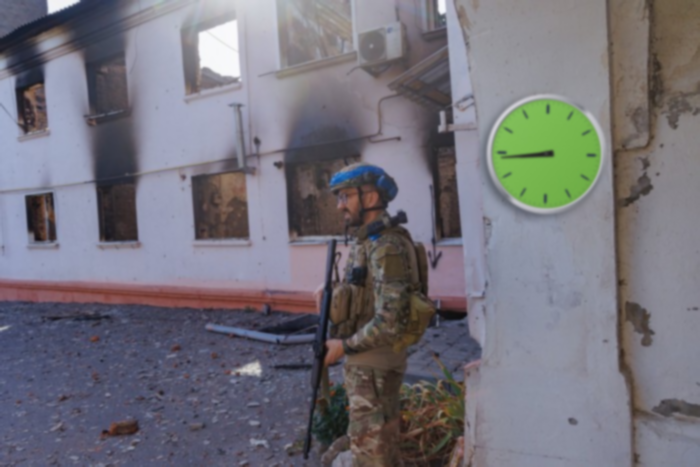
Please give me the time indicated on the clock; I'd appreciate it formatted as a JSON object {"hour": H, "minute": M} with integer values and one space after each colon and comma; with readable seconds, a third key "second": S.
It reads {"hour": 8, "minute": 44}
